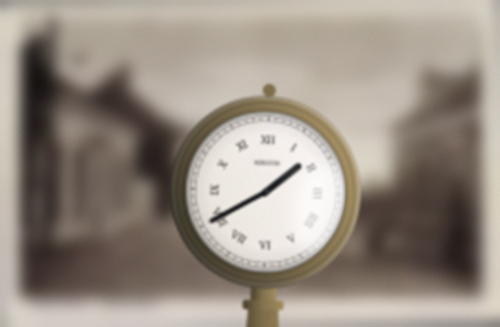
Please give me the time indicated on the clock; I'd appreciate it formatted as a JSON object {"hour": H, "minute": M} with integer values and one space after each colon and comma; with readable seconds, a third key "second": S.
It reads {"hour": 1, "minute": 40}
